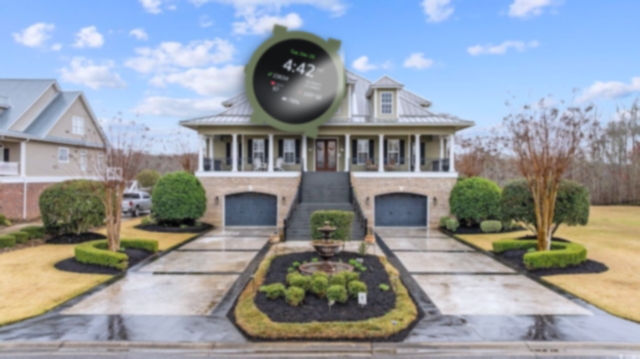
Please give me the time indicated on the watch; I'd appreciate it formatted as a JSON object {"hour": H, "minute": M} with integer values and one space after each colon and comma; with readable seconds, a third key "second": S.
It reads {"hour": 4, "minute": 42}
